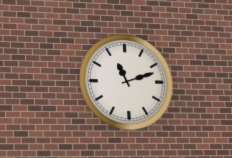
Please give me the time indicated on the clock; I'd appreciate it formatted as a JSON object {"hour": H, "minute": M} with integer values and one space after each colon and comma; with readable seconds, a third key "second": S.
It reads {"hour": 11, "minute": 12}
